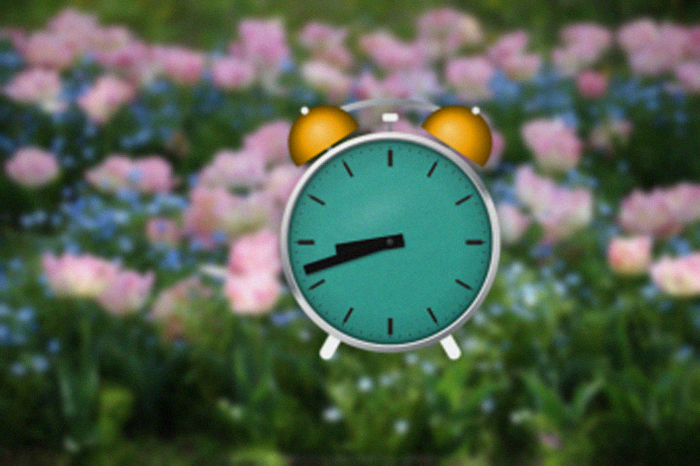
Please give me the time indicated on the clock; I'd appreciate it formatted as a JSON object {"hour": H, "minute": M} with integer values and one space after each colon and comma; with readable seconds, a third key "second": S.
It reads {"hour": 8, "minute": 42}
